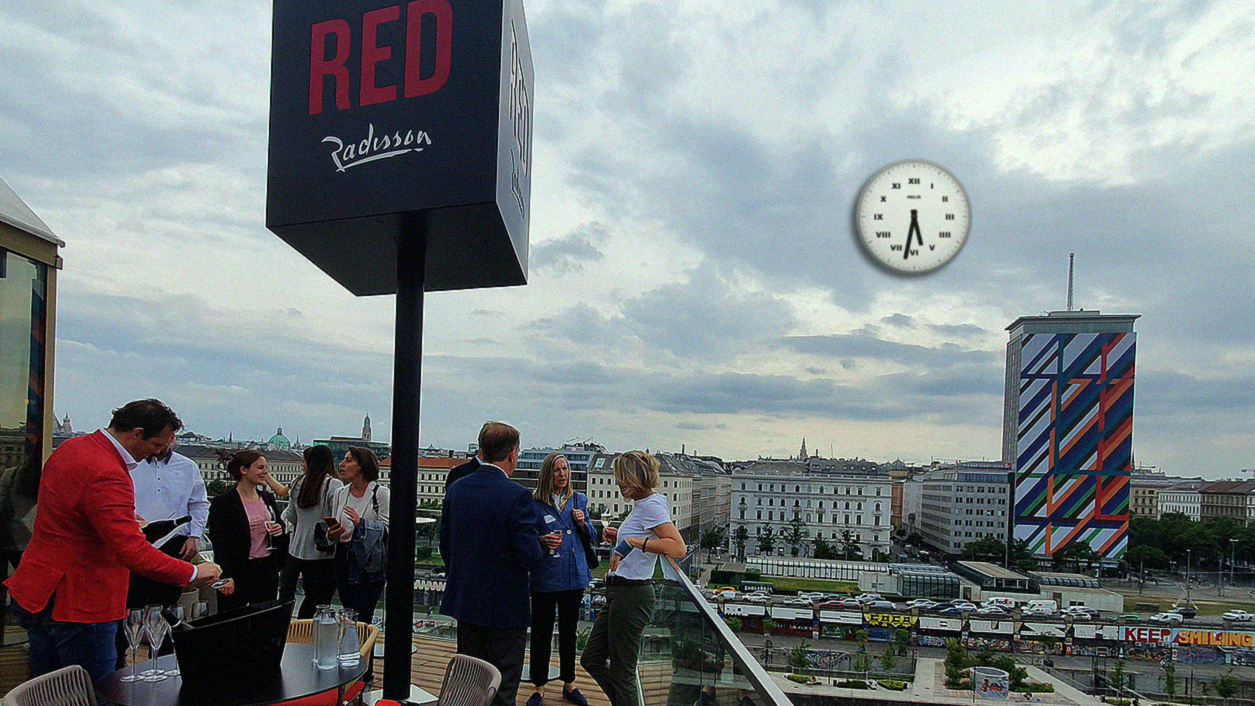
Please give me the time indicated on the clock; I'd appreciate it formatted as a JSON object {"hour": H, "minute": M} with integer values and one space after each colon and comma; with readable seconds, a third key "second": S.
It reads {"hour": 5, "minute": 32}
